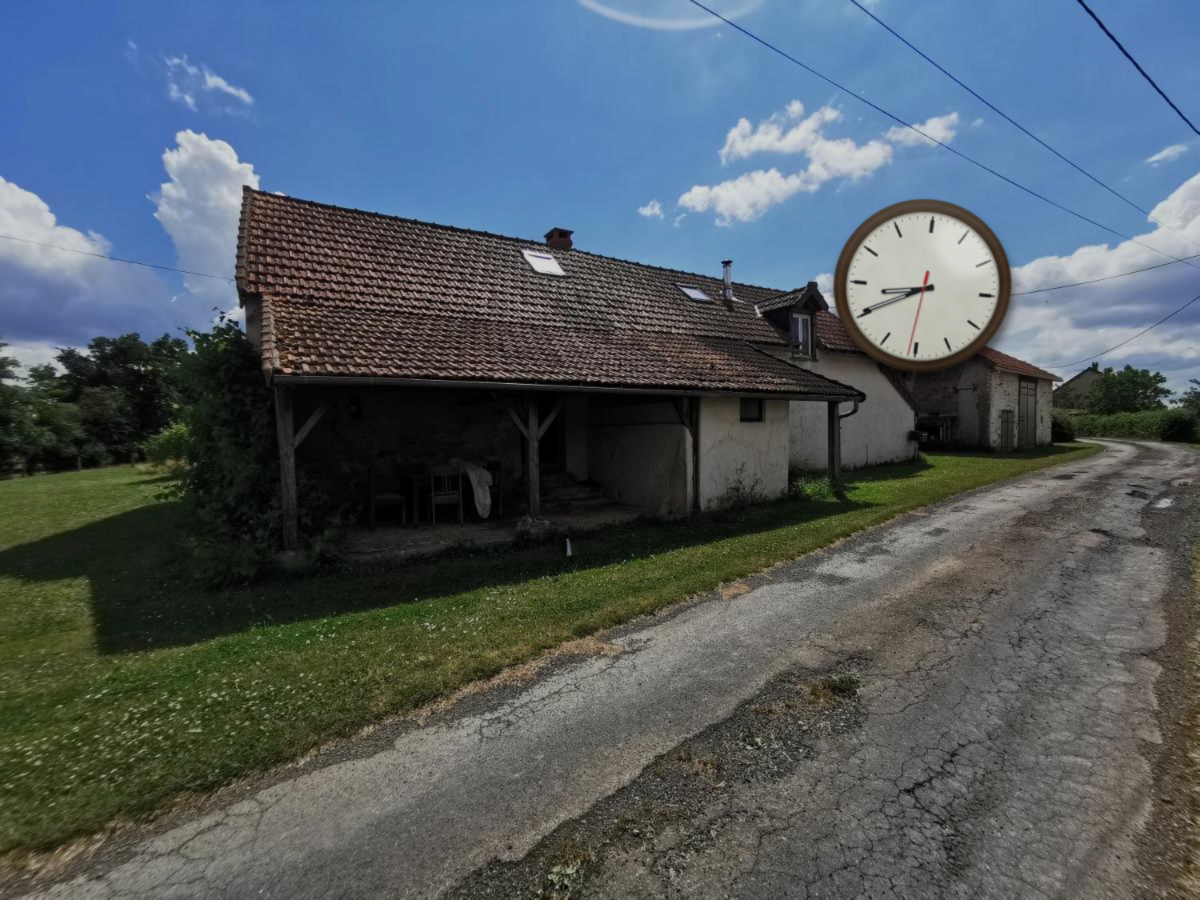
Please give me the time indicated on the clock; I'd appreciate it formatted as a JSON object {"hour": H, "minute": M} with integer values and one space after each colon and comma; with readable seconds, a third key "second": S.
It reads {"hour": 8, "minute": 40, "second": 31}
